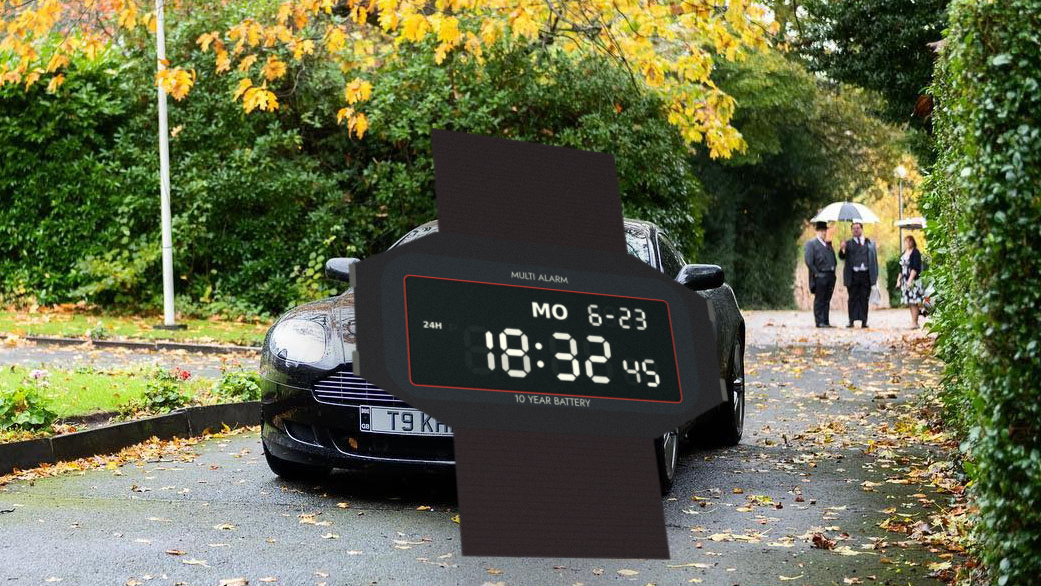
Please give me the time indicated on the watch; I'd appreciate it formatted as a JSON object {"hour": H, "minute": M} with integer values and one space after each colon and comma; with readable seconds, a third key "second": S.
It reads {"hour": 18, "minute": 32, "second": 45}
